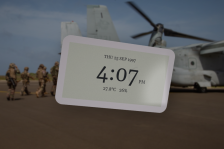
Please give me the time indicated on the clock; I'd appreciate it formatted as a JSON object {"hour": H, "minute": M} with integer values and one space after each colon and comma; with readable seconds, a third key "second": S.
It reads {"hour": 4, "minute": 7}
